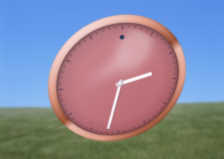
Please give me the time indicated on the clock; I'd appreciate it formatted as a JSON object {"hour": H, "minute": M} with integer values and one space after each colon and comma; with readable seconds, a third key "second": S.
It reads {"hour": 2, "minute": 32}
